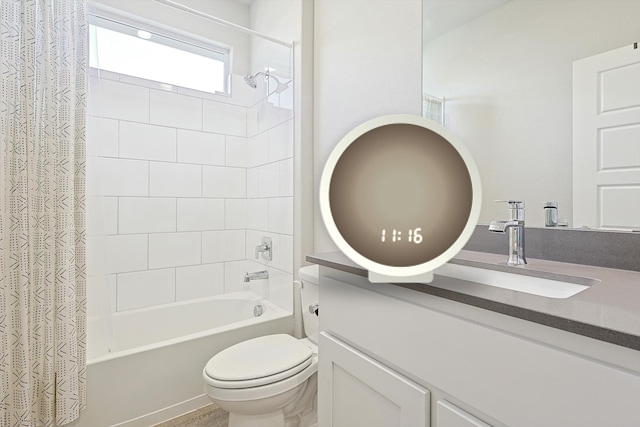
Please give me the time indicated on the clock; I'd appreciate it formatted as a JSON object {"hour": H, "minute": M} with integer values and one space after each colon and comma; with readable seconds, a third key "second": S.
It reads {"hour": 11, "minute": 16}
